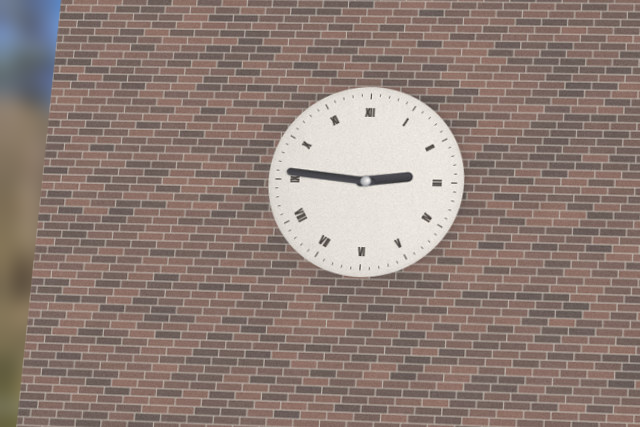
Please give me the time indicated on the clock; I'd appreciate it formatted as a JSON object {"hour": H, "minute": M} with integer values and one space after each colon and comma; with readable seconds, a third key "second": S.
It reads {"hour": 2, "minute": 46}
